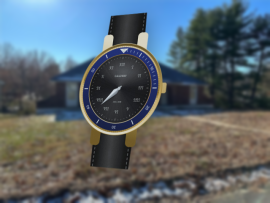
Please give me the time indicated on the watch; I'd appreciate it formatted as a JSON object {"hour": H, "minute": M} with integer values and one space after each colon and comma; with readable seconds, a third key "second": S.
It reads {"hour": 7, "minute": 38}
